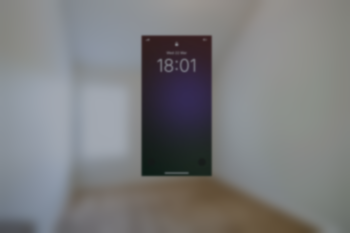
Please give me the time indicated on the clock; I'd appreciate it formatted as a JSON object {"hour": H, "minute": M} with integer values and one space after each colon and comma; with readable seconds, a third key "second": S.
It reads {"hour": 18, "minute": 1}
